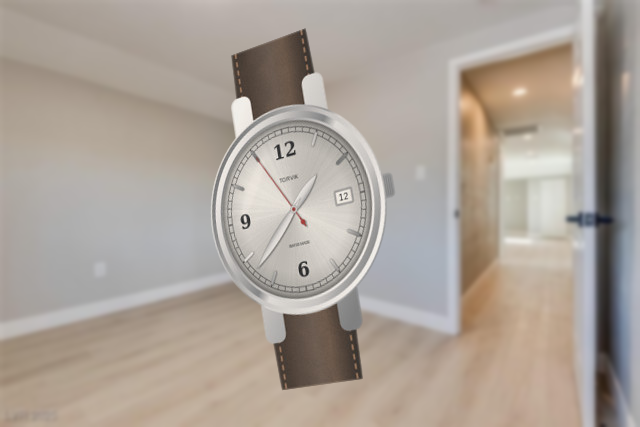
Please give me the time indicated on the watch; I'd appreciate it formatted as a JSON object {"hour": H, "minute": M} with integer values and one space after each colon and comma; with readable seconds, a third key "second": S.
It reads {"hour": 1, "minute": 37, "second": 55}
